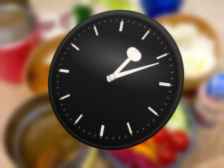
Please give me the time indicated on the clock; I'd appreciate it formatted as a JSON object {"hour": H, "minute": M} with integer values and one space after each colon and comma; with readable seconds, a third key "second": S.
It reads {"hour": 1, "minute": 11}
